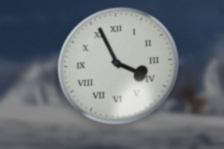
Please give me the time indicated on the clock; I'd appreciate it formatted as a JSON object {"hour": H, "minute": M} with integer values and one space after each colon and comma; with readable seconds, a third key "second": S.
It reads {"hour": 3, "minute": 56}
